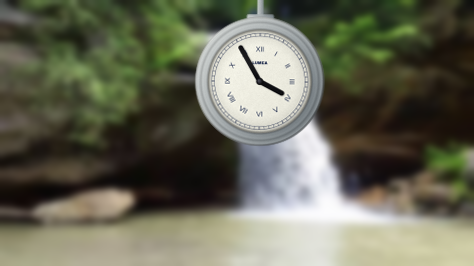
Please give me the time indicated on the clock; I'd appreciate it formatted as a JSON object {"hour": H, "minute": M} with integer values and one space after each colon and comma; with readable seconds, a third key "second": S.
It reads {"hour": 3, "minute": 55}
